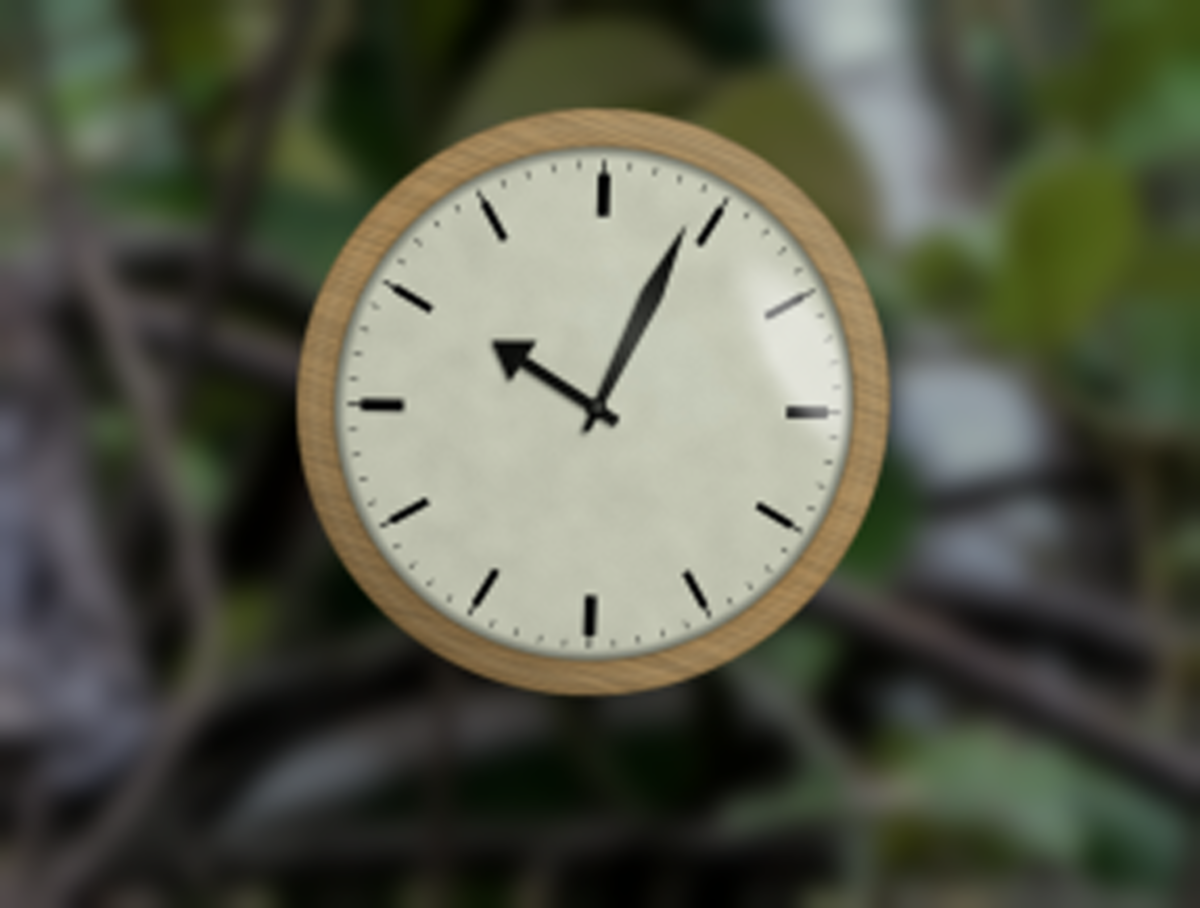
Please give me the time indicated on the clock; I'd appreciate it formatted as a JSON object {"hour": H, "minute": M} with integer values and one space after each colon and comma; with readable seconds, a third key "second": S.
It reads {"hour": 10, "minute": 4}
